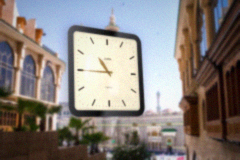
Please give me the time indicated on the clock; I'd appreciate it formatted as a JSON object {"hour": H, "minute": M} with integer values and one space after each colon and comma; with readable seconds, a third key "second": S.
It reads {"hour": 10, "minute": 45}
